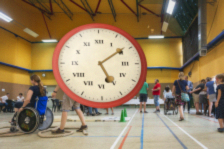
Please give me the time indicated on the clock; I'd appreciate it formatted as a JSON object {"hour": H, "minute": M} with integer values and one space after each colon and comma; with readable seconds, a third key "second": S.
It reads {"hour": 5, "minute": 9}
